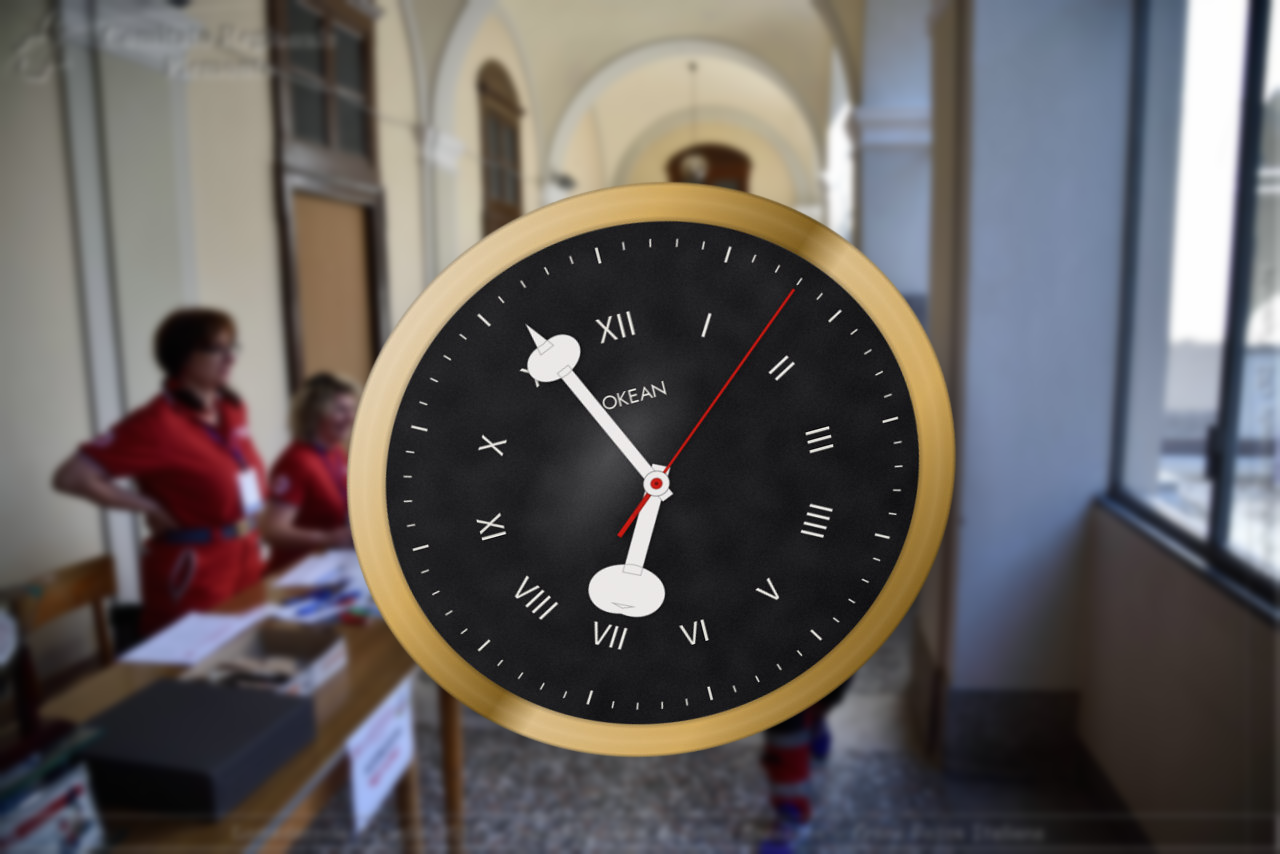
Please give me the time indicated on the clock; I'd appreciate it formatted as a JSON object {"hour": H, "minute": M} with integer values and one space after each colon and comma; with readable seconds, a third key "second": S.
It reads {"hour": 6, "minute": 56, "second": 8}
